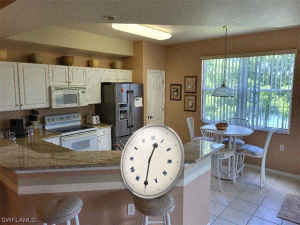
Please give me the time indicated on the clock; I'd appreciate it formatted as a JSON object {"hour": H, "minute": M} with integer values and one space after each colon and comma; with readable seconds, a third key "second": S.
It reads {"hour": 12, "minute": 30}
